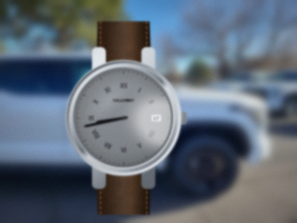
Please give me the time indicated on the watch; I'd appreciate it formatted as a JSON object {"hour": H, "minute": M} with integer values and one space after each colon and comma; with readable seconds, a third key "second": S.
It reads {"hour": 8, "minute": 43}
